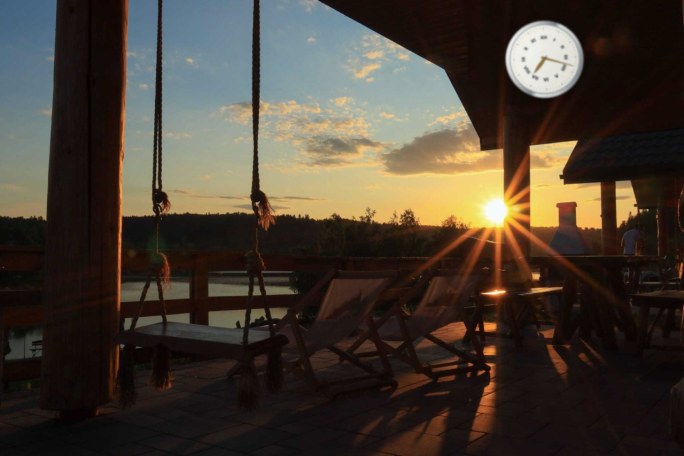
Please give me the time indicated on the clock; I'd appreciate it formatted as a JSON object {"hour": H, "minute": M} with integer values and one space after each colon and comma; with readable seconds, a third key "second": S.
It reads {"hour": 7, "minute": 18}
